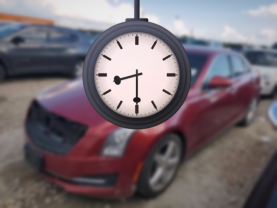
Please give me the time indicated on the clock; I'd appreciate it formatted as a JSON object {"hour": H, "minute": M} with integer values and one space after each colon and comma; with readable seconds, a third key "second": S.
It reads {"hour": 8, "minute": 30}
